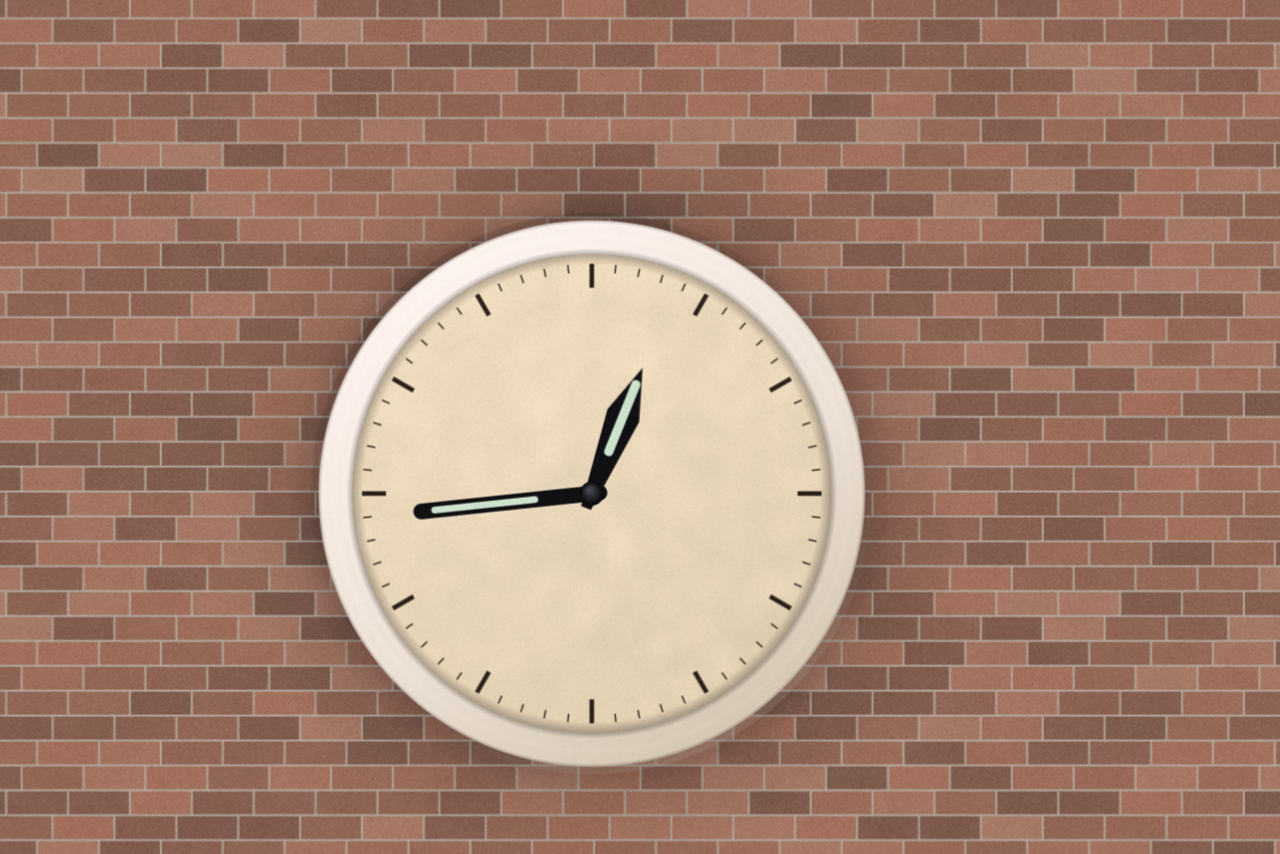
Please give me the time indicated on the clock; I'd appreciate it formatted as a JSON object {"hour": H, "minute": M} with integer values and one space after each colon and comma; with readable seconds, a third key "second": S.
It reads {"hour": 12, "minute": 44}
